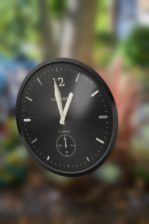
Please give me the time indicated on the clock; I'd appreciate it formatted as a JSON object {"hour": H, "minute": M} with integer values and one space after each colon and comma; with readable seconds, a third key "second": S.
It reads {"hour": 12, "minute": 59}
